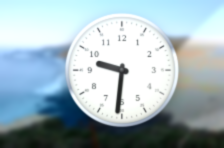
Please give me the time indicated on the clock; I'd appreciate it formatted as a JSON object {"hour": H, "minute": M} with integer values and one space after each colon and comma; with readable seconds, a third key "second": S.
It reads {"hour": 9, "minute": 31}
